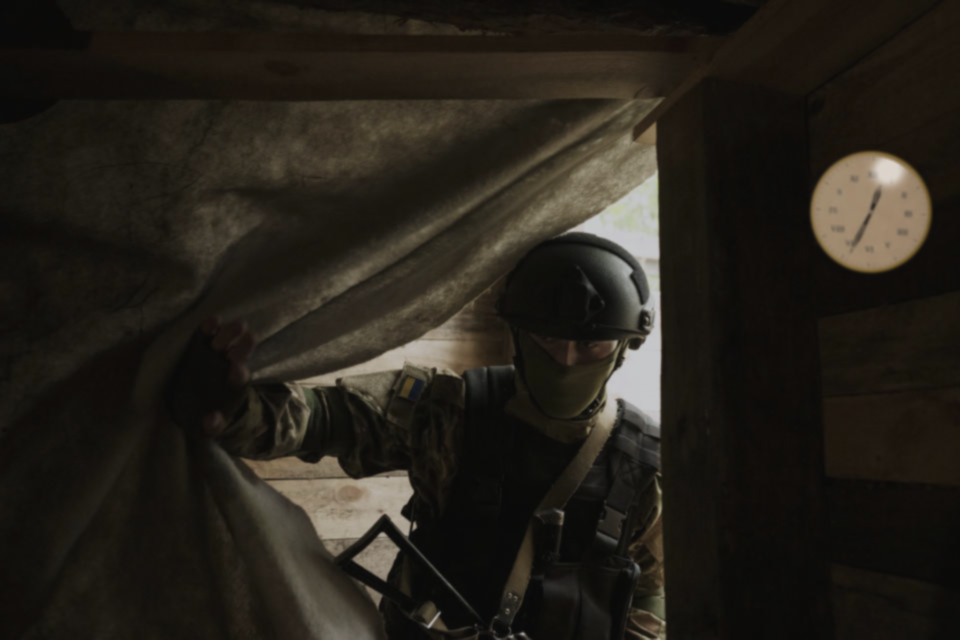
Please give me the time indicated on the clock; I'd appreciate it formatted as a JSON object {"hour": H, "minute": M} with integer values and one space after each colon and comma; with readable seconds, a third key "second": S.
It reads {"hour": 12, "minute": 34}
